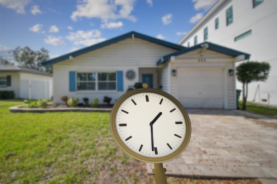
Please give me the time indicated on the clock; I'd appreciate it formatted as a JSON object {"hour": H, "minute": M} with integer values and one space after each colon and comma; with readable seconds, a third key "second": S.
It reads {"hour": 1, "minute": 31}
